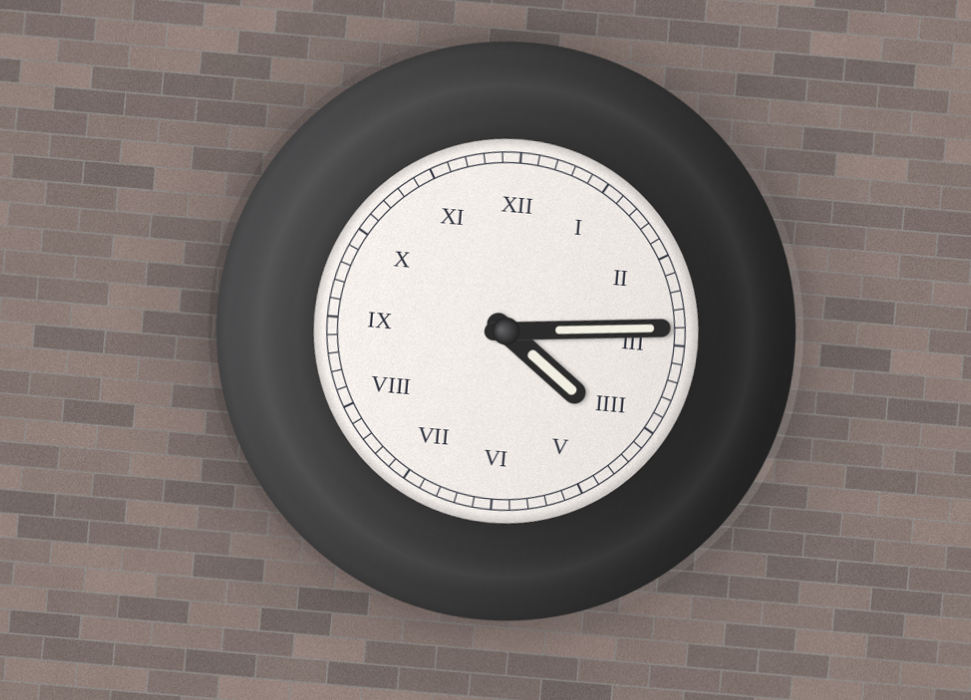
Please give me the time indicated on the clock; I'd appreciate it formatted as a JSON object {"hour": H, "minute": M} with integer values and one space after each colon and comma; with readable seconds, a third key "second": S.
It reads {"hour": 4, "minute": 14}
